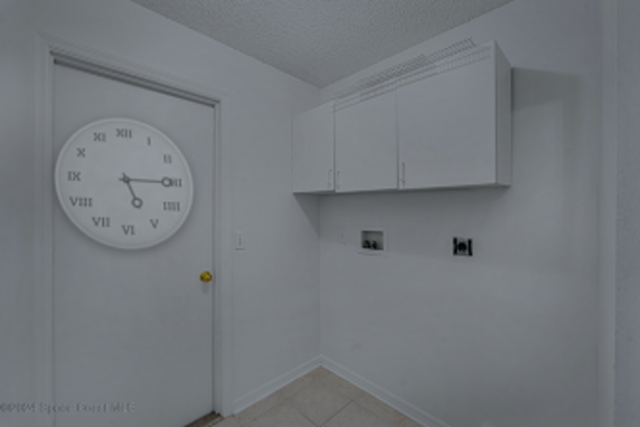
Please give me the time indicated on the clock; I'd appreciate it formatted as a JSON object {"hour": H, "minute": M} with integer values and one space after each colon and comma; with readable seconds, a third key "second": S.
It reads {"hour": 5, "minute": 15}
